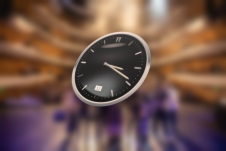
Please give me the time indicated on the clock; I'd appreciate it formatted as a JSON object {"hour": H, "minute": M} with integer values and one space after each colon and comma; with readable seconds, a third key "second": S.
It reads {"hour": 3, "minute": 19}
